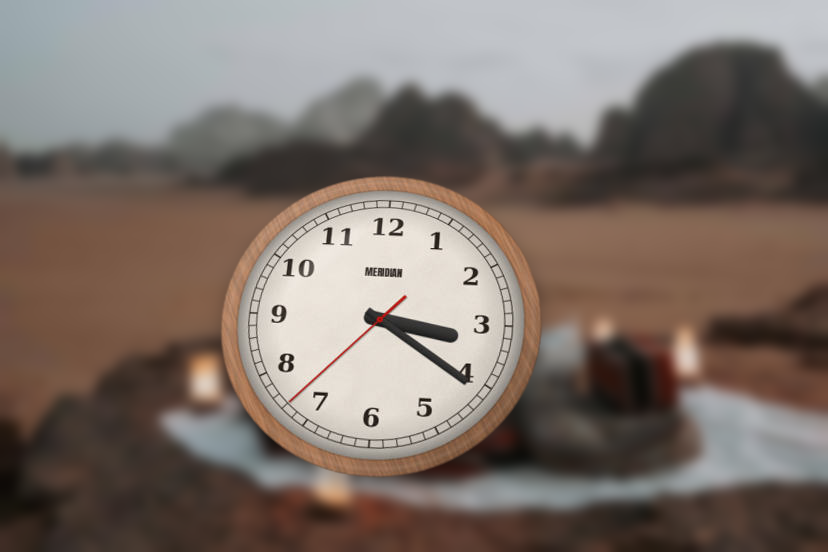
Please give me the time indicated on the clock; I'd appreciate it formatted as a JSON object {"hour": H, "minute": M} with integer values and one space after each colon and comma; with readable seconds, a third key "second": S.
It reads {"hour": 3, "minute": 20, "second": 37}
